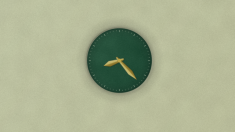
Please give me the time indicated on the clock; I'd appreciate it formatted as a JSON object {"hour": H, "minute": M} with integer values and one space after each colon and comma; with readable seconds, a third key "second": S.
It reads {"hour": 8, "minute": 23}
